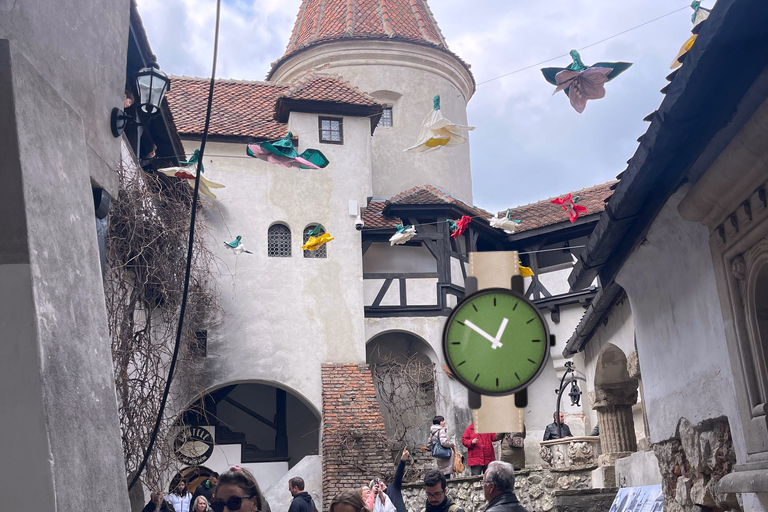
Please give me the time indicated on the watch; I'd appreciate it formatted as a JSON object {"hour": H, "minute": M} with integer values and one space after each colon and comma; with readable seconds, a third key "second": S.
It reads {"hour": 12, "minute": 51}
